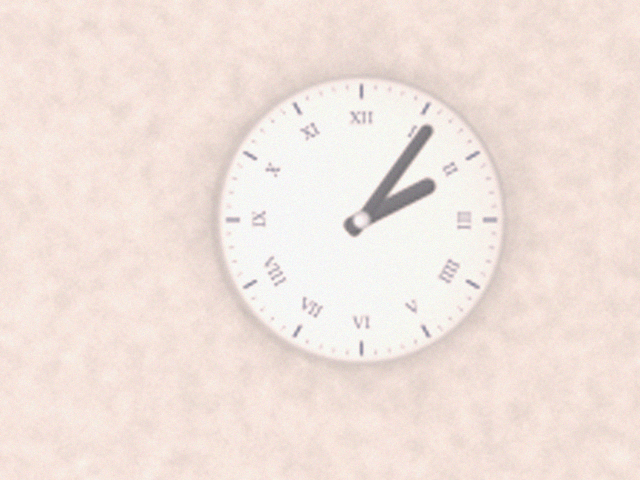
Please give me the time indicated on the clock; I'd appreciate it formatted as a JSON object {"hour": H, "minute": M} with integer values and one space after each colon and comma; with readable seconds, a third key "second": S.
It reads {"hour": 2, "minute": 6}
